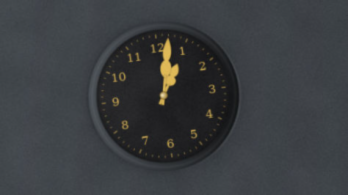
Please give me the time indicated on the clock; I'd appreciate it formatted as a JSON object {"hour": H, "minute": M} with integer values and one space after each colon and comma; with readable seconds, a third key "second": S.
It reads {"hour": 1, "minute": 2}
